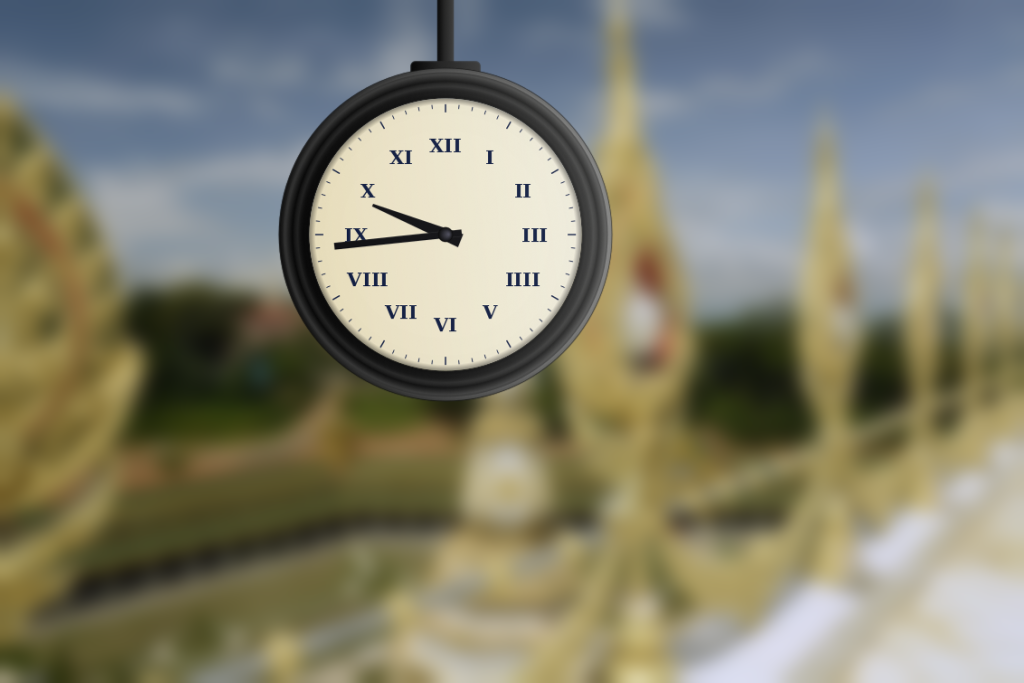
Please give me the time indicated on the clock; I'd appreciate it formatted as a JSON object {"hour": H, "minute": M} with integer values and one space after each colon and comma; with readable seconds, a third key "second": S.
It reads {"hour": 9, "minute": 44}
